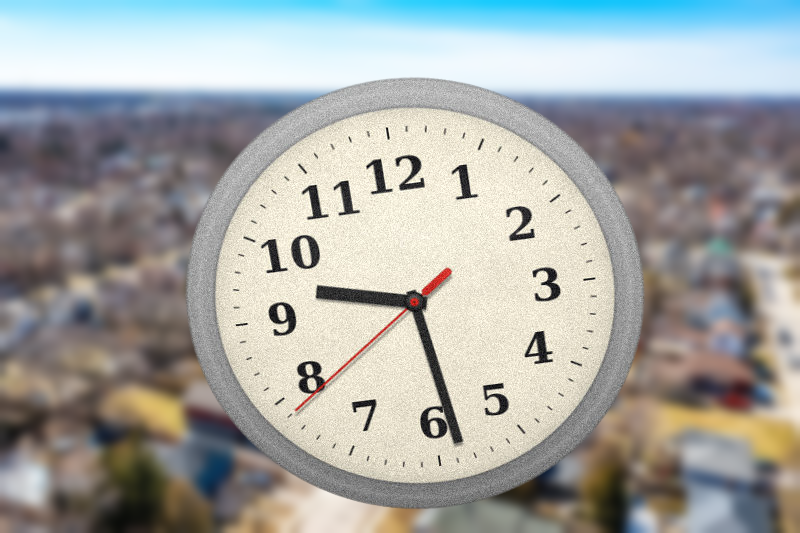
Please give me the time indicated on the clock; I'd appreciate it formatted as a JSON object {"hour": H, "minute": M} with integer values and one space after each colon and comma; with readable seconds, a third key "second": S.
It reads {"hour": 9, "minute": 28, "second": 39}
